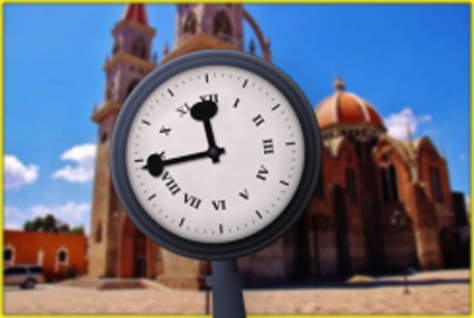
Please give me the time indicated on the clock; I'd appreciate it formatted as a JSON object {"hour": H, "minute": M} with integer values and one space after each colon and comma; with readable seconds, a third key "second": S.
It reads {"hour": 11, "minute": 44}
